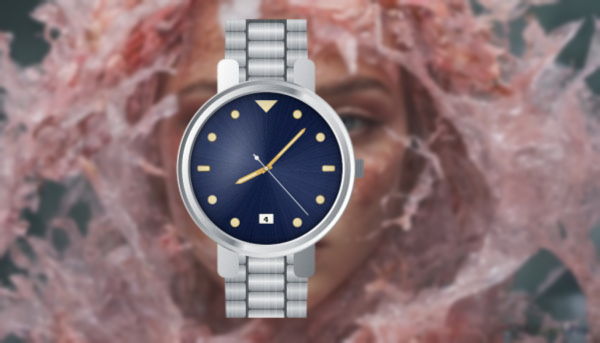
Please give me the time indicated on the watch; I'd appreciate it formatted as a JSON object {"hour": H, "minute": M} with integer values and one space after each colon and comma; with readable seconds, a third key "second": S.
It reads {"hour": 8, "minute": 7, "second": 23}
